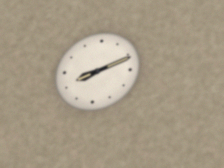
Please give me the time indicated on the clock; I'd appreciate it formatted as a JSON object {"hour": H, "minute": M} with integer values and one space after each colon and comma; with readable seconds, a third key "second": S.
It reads {"hour": 8, "minute": 11}
